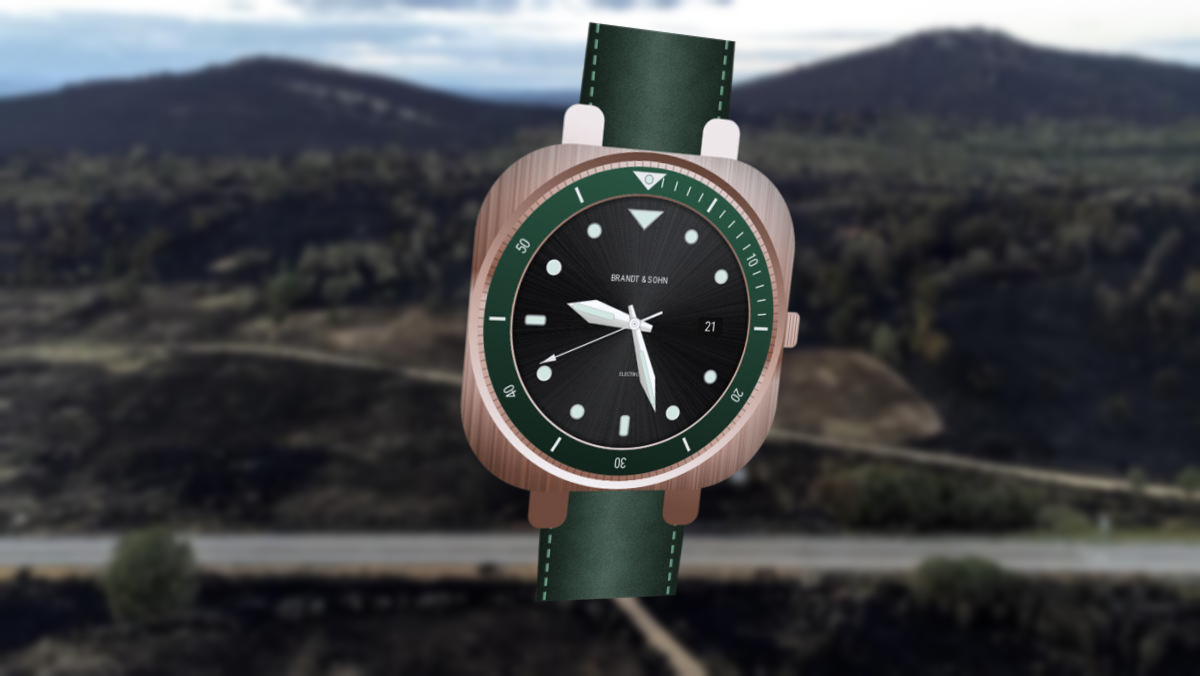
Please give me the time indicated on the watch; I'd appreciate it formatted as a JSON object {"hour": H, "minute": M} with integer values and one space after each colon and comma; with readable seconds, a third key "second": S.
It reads {"hour": 9, "minute": 26, "second": 41}
